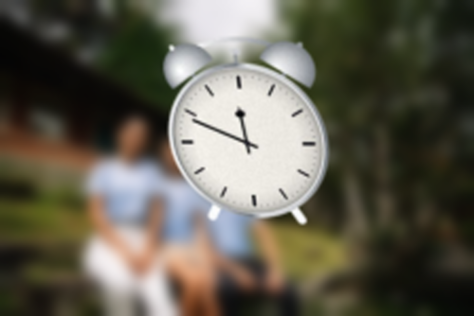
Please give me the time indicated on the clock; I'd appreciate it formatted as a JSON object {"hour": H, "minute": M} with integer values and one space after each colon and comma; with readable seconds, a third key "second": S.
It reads {"hour": 11, "minute": 49}
